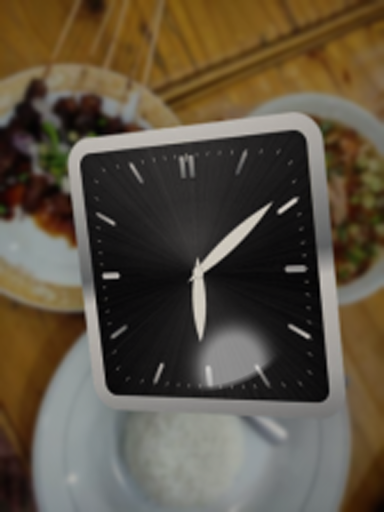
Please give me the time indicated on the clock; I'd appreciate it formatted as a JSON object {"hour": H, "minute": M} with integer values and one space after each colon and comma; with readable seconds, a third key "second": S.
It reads {"hour": 6, "minute": 9}
